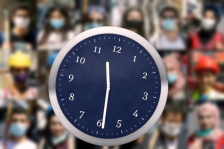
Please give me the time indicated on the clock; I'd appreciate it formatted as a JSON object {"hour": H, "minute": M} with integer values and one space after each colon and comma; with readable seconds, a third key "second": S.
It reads {"hour": 11, "minute": 29}
